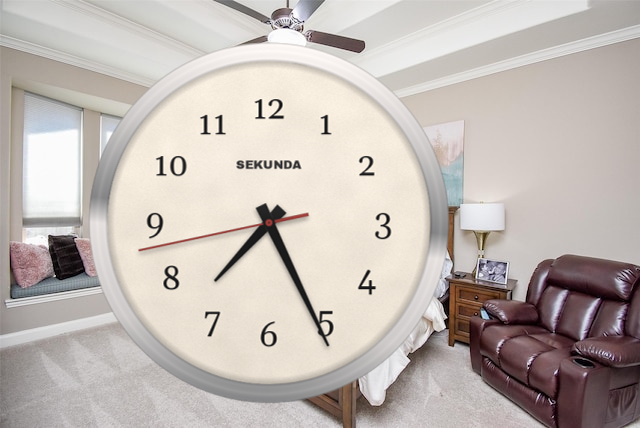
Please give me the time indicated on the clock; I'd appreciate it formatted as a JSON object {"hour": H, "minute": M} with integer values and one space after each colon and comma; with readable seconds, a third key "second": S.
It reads {"hour": 7, "minute": 25, "second": 43}
